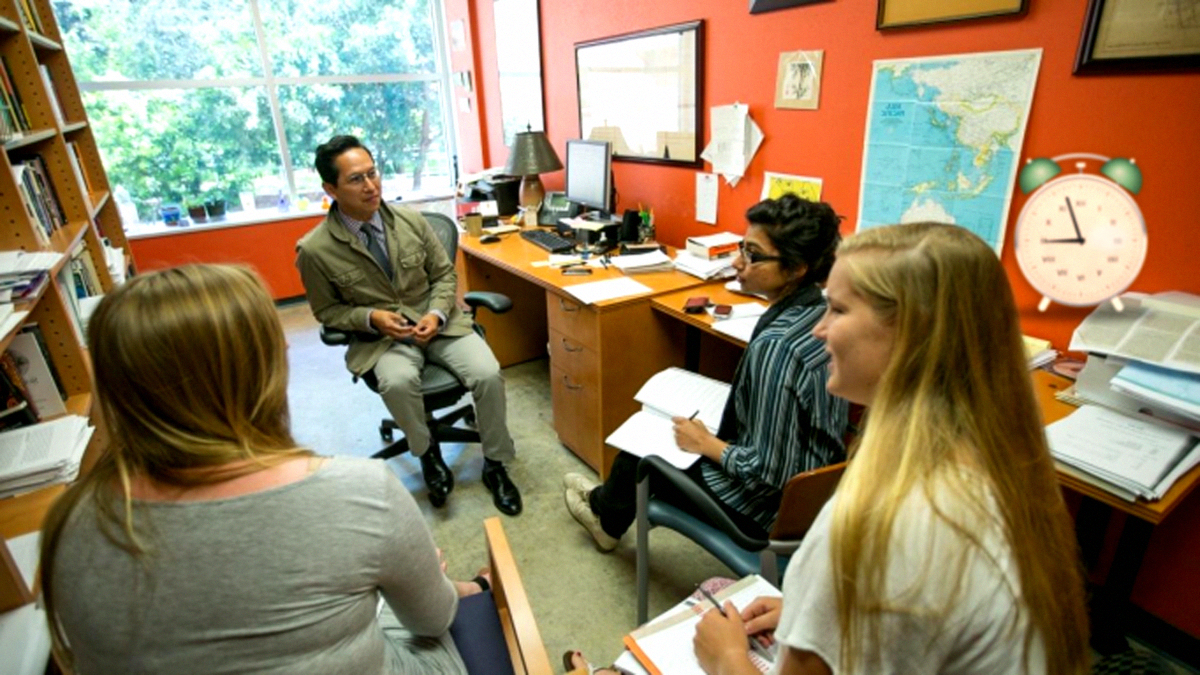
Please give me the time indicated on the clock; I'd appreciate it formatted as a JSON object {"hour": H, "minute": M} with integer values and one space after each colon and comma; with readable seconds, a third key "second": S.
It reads {"hour": 8, "minute": 57}
